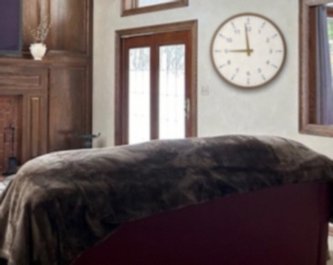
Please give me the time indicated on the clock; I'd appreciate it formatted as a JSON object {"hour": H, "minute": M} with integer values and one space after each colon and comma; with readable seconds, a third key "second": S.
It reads {"hour": 8, "minute": 59}
